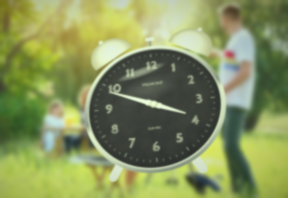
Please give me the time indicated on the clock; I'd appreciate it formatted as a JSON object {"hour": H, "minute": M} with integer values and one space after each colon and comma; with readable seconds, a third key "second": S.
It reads {"hour": 3, "minute": 49}
